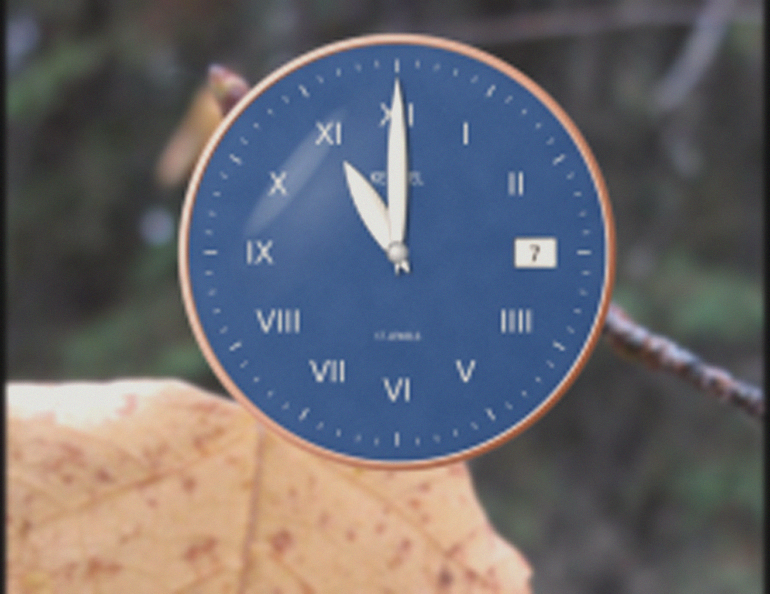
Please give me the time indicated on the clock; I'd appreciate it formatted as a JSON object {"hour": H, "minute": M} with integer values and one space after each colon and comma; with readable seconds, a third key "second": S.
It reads {"hour": 11, "minute": 0}
